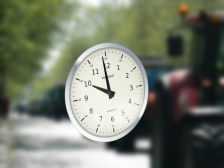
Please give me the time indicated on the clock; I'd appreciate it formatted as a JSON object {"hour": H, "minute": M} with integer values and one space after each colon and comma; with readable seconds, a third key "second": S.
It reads {"hour": 9, "minute": 59}
